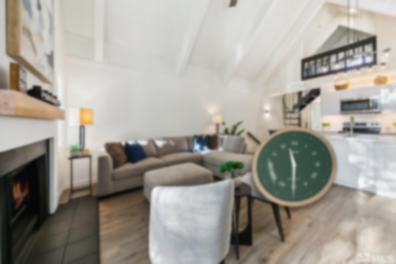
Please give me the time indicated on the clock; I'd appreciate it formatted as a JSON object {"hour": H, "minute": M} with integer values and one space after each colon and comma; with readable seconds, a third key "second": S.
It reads {"hour": 11, "minute": 30}
